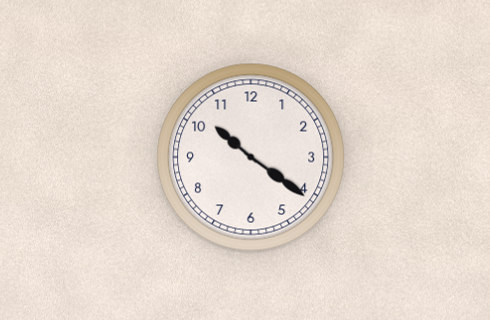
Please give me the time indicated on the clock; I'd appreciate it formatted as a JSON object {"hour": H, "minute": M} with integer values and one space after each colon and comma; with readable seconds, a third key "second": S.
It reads {"hour": 10, "minute": 21}
